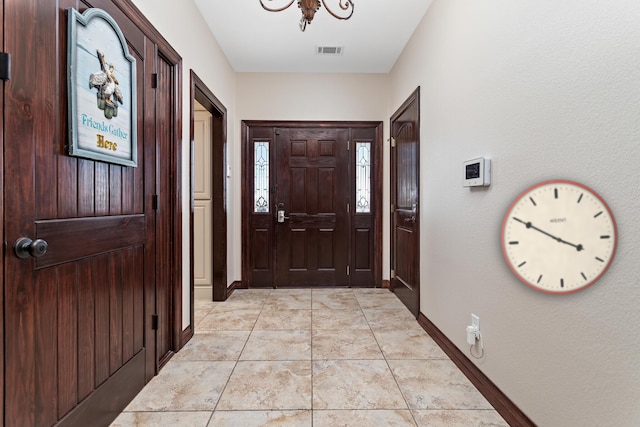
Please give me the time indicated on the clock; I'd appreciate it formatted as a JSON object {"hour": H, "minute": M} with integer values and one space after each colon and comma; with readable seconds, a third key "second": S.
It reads {"hour": 3, "minute": 50}
